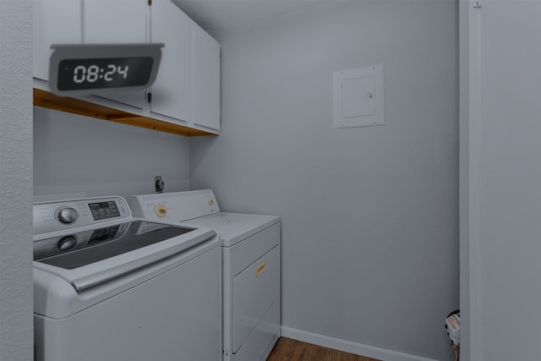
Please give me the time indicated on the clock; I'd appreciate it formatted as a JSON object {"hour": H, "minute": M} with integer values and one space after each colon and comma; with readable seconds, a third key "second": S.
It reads {"hour": 8, "minute": 24}
